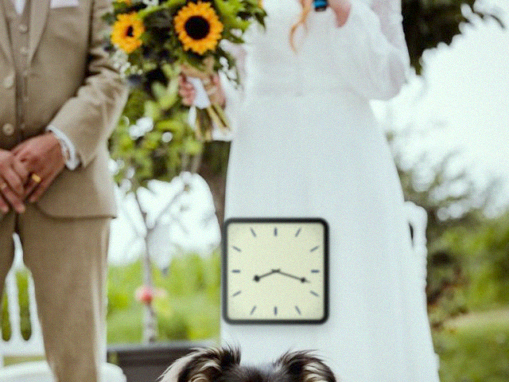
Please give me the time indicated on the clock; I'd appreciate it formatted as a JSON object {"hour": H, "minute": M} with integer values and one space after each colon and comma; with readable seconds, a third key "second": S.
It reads {"hour": 8, "minute": 18}
